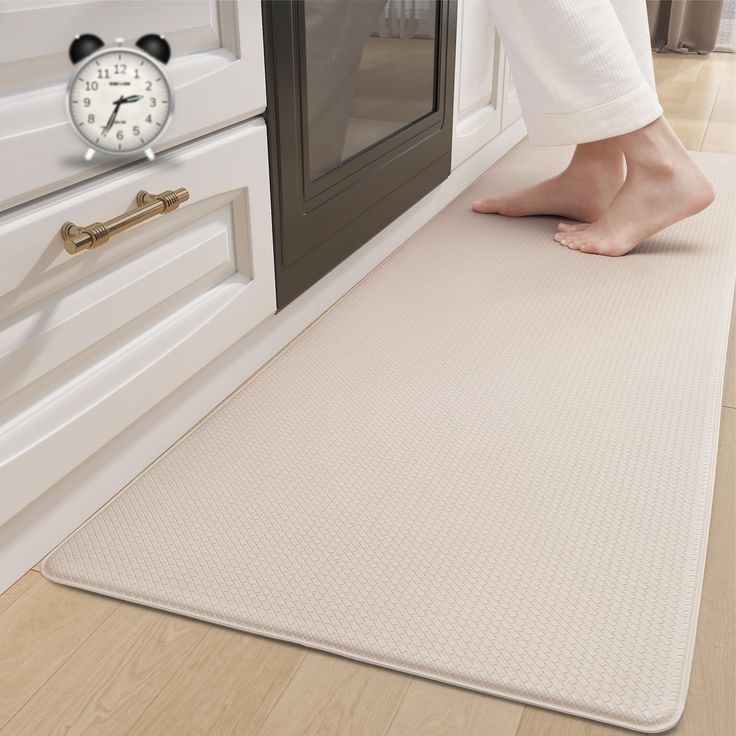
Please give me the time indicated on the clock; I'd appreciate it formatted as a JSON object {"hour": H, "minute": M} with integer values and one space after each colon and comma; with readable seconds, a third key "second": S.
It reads {"hour": 2, "minute": 34}
